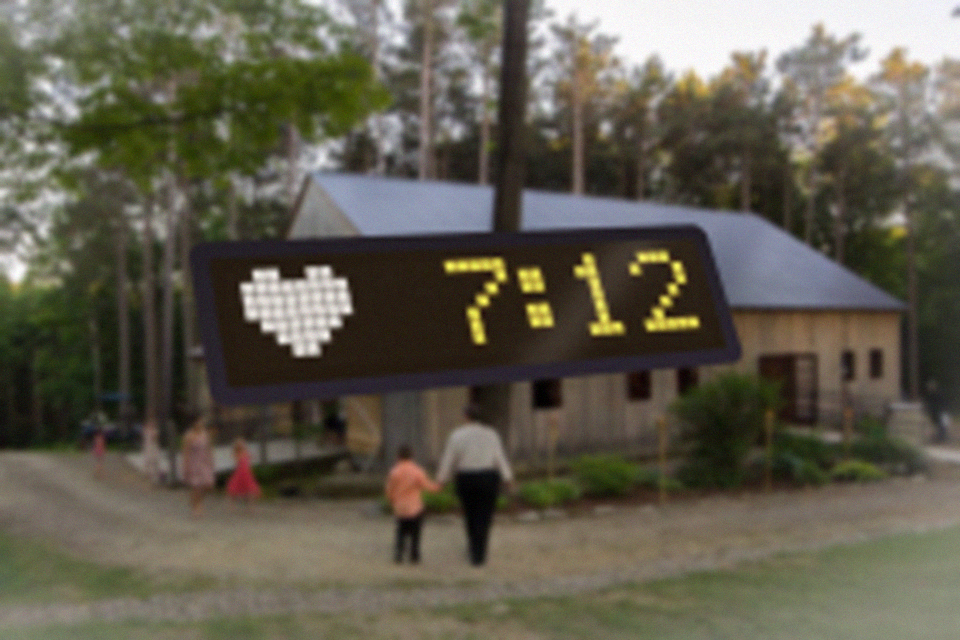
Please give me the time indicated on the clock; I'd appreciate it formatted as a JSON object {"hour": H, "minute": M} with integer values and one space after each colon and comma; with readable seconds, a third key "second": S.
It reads {"hour": 7, "minute": 12}
